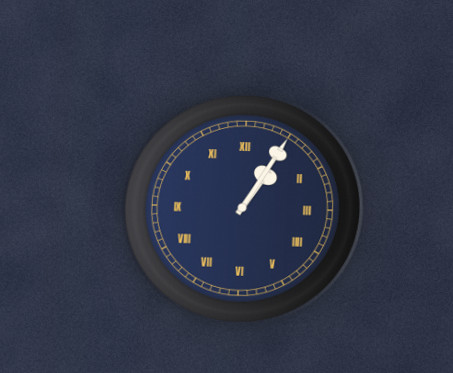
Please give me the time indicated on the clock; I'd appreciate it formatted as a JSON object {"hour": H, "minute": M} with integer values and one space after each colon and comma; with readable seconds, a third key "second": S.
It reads {"hour": 1, "minute": 5}
